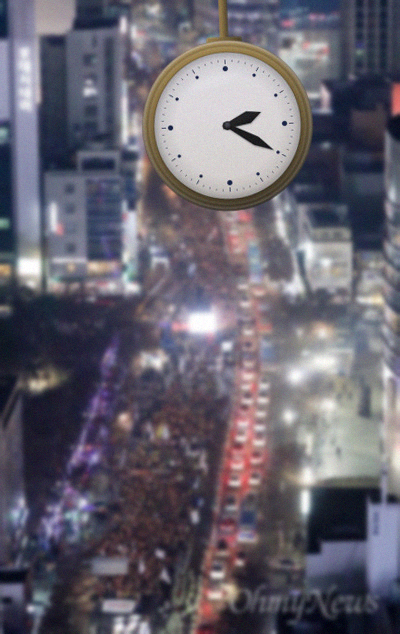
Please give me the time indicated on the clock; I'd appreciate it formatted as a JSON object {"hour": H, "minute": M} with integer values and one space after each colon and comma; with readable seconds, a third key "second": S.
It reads {"hour": 2, "minute": 20}
